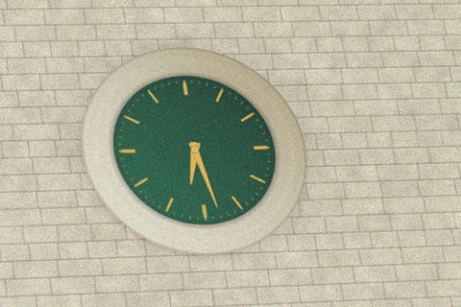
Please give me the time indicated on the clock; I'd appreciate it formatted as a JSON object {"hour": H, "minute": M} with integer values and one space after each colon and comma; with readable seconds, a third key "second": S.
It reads {"hour": 6, "minute": 28}
